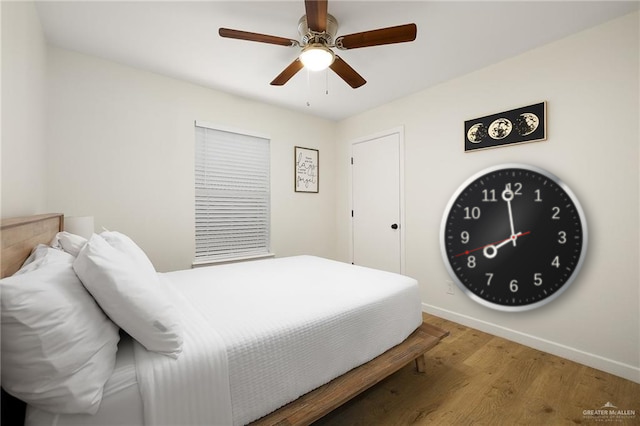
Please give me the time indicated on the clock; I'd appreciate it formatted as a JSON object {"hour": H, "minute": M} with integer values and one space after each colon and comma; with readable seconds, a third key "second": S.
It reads {"hour": 7, "minute": 58, "second": 42}
